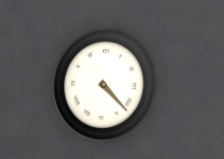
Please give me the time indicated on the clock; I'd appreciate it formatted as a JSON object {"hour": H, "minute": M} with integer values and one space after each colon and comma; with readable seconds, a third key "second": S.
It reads {"hour": 4, "minute": 22}
